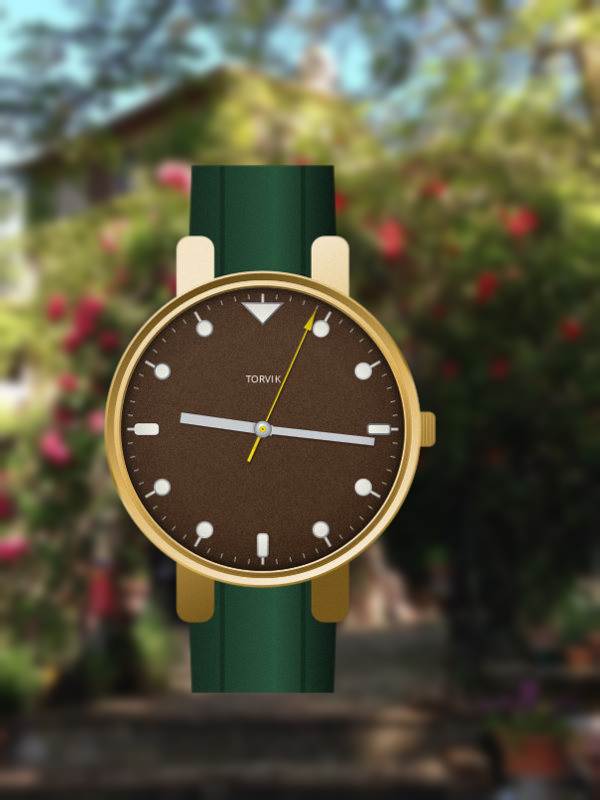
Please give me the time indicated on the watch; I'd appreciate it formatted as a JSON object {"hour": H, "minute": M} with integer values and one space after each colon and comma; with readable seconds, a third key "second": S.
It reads {"hour": 9, "minute": 16, "second": 4}
